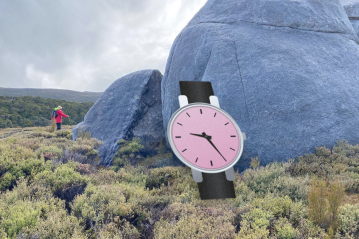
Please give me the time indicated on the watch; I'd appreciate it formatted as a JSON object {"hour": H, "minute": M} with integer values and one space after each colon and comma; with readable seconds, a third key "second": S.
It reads {"hour": 9, "minute": 25}
